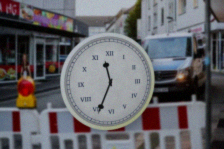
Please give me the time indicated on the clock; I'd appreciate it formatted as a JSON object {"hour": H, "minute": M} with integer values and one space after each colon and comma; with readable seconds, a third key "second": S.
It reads {"hour": 11, "minute": 34}
